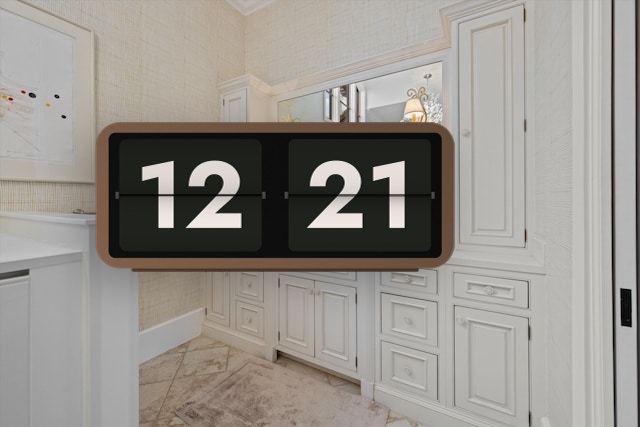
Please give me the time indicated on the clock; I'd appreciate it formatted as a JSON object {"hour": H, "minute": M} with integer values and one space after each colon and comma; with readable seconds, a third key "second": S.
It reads {"hour": 12, "minute": 21}
